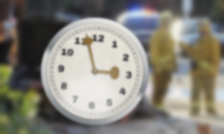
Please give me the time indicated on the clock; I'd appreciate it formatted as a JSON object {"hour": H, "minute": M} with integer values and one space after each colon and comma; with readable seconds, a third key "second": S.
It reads {"hour": 2, "minute": 57}
